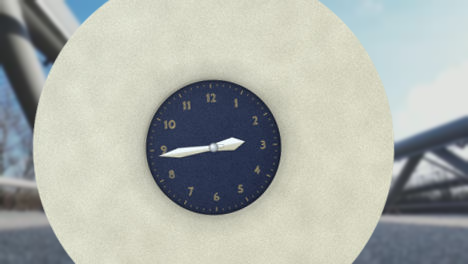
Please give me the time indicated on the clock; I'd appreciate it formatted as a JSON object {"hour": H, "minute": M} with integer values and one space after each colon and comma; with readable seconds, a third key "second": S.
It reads {"hour": 2, "minute": 44}
